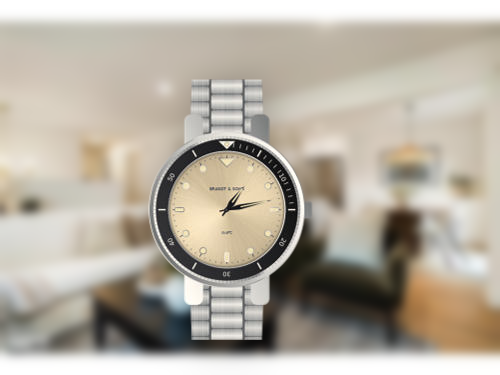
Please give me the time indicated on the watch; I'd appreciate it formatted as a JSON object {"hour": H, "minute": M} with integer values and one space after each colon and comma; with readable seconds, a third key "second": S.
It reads {"hour": 1, "minute": 13}
